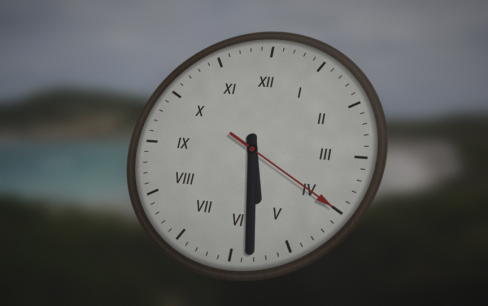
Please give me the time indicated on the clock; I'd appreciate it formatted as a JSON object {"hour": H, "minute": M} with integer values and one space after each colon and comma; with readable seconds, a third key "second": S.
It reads {"hour": 5, "minute": 28, "second": 20}
